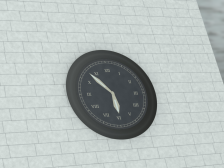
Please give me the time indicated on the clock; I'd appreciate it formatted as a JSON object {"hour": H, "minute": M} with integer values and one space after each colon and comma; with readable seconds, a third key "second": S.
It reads {"hour": 5, "minute": 53}
